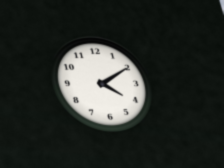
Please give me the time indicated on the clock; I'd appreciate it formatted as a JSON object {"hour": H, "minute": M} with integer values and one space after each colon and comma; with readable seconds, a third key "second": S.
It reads {"hour": 4, "minute": 10}
